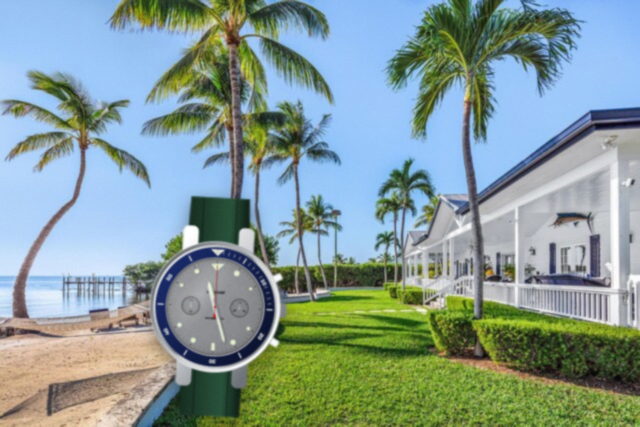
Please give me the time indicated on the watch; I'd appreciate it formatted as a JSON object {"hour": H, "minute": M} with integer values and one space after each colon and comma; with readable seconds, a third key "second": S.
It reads {"hour": 11, "minute": 27}
